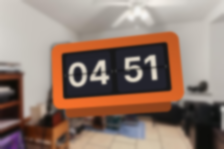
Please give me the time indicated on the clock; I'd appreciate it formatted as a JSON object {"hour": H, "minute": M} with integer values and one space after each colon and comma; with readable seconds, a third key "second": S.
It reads {"hour": 4, "minute": 51}
